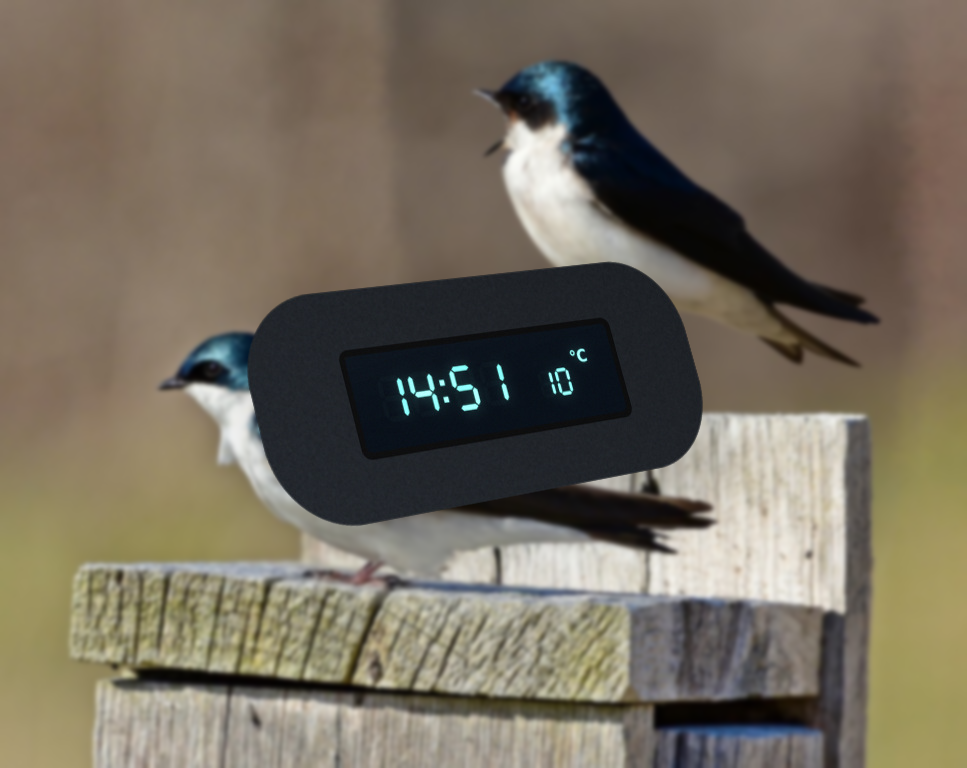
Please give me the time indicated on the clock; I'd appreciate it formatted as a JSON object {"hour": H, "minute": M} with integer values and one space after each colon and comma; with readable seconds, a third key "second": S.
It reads {"hour": 14, "minute": 51}
